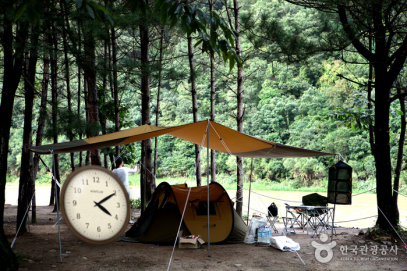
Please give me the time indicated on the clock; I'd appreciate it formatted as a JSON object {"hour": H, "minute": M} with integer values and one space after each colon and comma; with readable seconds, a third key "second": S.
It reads {"hour": 4, "minute": 10}
